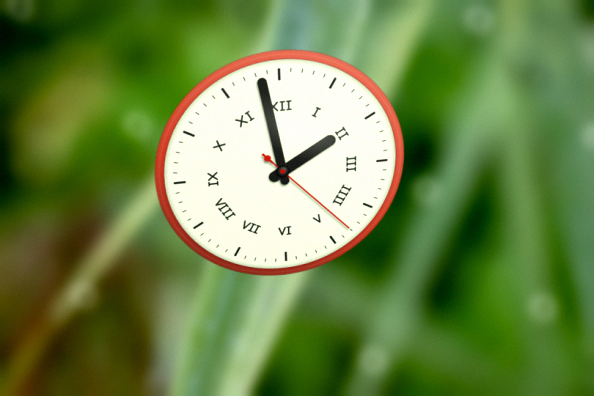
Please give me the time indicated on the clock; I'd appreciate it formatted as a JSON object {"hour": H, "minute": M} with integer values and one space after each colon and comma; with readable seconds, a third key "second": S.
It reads {"hour": 1, "minute": 58, "second": 23}
